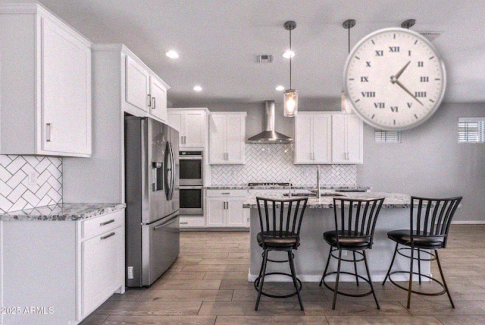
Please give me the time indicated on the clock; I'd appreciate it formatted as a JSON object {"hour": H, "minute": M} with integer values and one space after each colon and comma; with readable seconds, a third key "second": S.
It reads {"hour": 1, "minute": 22}
